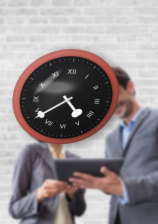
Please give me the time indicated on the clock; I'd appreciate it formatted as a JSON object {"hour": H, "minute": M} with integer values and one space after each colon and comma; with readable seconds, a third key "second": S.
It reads {"hour": 4, "minute": 39}
